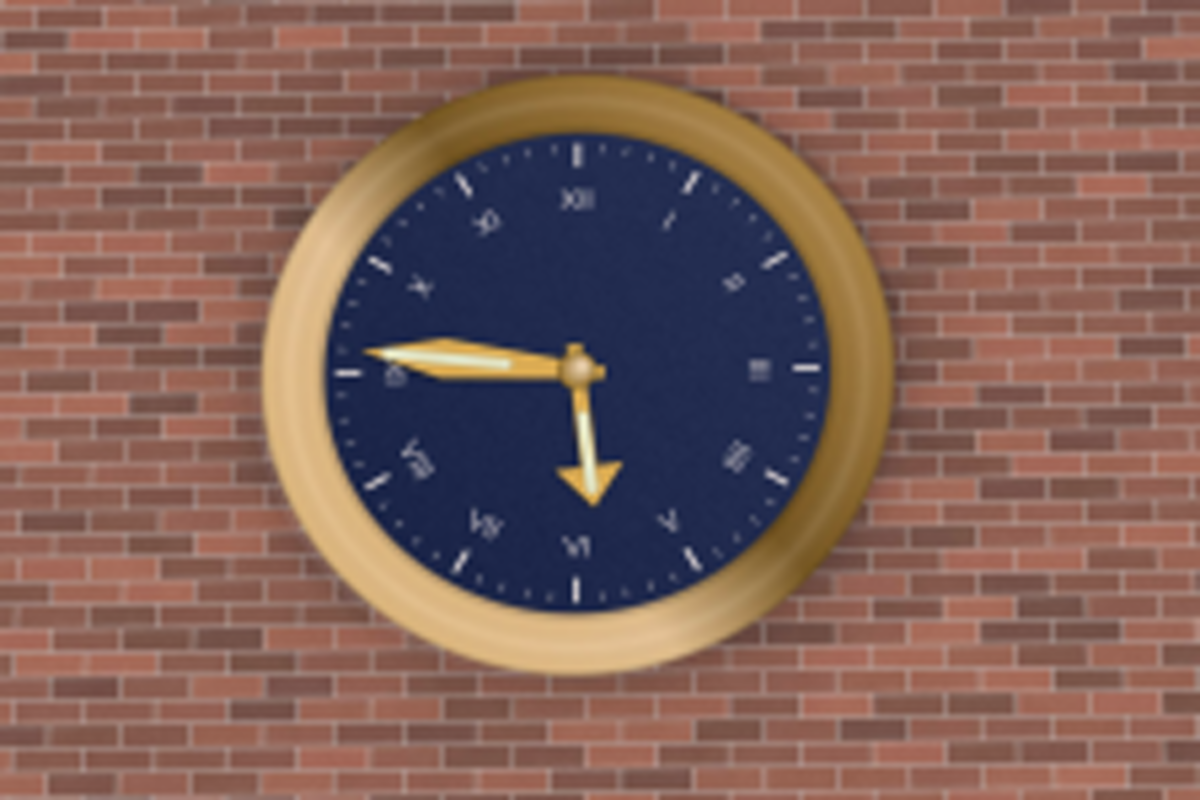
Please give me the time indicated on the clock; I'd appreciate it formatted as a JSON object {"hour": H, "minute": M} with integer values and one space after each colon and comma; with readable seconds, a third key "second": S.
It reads {"hour": 5, "minute": 46}
